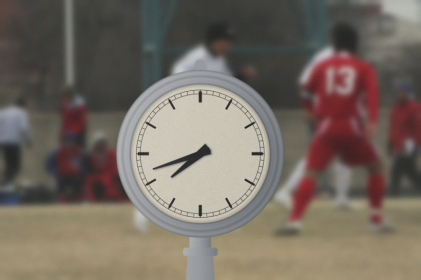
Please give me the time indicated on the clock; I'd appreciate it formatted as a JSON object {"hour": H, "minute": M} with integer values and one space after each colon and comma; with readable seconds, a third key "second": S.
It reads {"hour": 7, "minute": 42}
